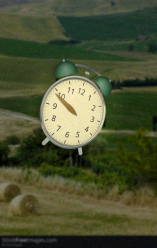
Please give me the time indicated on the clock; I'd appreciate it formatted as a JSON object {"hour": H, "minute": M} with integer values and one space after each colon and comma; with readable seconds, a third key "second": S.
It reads {"hour": 9, "minute": 49}
